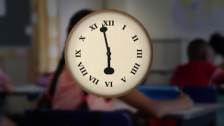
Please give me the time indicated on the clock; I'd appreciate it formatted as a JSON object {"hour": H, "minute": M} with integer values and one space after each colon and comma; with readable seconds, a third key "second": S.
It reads {"hour": 5, "minute": 58}
